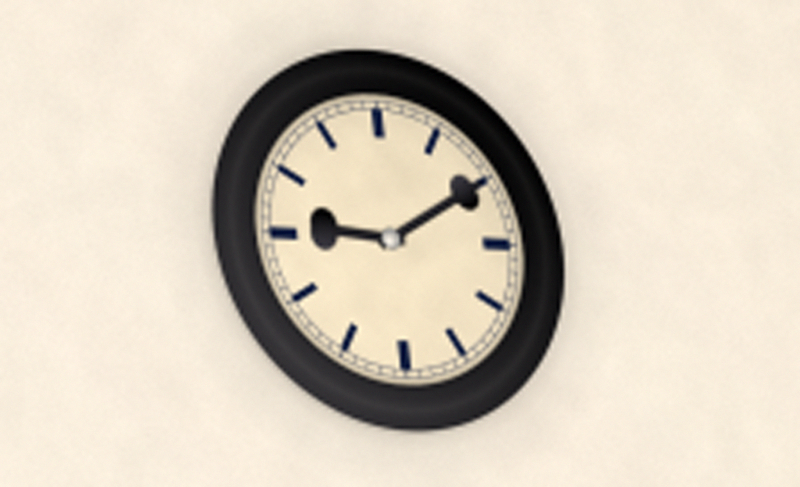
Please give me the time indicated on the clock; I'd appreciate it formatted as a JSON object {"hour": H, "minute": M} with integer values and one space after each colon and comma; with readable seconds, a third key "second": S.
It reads {"hour": 9, "minute": 10}
